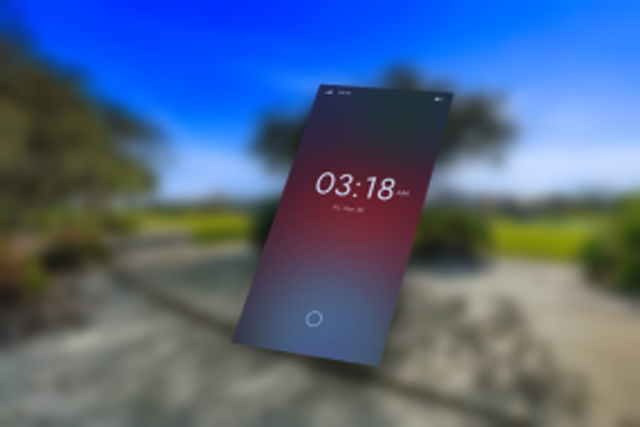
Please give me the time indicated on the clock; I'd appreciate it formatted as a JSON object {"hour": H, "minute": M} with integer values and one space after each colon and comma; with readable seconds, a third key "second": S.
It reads {"hour": 3, "minute": 18}
